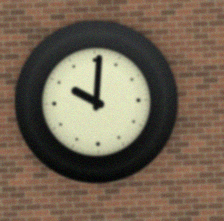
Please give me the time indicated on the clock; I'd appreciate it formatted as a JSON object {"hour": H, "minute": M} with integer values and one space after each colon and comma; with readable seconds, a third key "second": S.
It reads {"hour": 10, "minute": 1}
